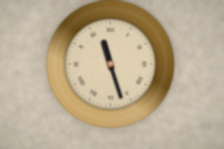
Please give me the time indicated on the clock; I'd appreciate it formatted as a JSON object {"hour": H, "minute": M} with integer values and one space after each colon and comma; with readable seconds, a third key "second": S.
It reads {"hour": 11, "minute": 27}
